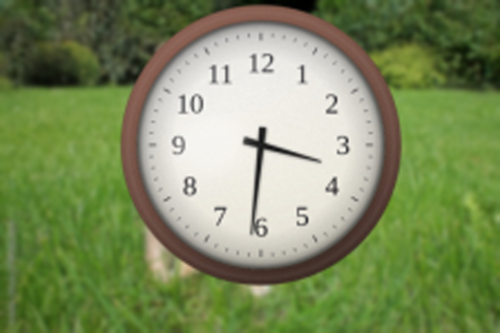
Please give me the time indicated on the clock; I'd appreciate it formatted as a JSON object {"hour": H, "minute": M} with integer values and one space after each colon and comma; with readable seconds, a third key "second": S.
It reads {"hour": 3, "minute": 31}
